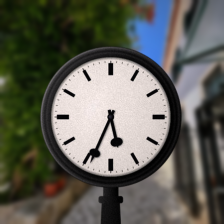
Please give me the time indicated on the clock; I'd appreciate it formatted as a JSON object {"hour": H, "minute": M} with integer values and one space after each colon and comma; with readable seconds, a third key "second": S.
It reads {"hour": 5, "minute": 34}
